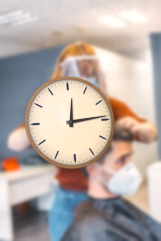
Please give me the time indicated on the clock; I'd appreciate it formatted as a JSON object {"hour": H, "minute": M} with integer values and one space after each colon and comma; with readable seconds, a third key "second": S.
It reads {"hour": 12, "minute": 14}
